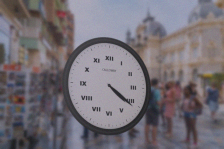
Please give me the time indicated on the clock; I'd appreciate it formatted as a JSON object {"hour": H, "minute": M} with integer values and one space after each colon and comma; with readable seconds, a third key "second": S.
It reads {"hour": 4, "minute": 21}
